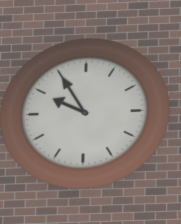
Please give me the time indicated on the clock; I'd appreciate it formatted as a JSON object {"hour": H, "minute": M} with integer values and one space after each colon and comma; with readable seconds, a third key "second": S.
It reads {"hour": 9, "minute": 55}
